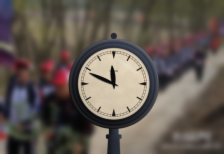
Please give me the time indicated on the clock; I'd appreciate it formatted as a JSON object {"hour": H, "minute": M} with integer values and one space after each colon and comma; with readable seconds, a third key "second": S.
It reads {"hour": 11, "minute": 49}
